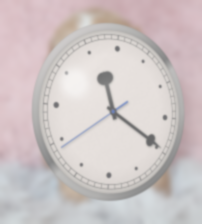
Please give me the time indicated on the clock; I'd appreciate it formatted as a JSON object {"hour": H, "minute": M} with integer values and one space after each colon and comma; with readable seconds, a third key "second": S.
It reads {"hour": 11, "minute": 19, "second": 39}
